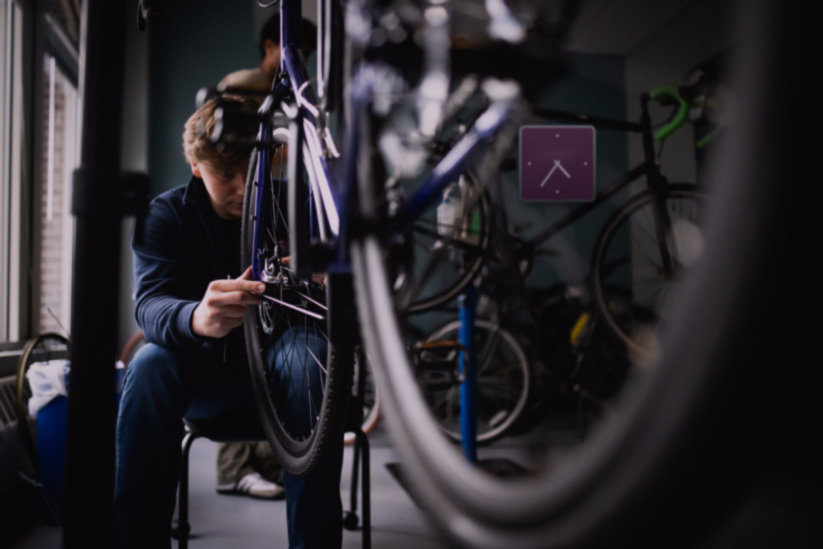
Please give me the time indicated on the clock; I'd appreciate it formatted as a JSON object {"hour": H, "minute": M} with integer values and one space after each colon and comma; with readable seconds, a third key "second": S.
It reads {"hour": 4, "minute": 36}
